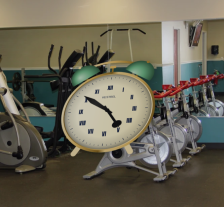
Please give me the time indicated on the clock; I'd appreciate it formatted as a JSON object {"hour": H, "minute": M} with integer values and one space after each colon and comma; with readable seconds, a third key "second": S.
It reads {"hour": 4, "minute": 51}
